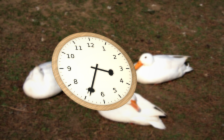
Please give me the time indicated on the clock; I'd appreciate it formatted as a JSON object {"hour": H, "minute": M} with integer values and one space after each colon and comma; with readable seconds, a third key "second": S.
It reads {"hour": 3, "minute": 34}
